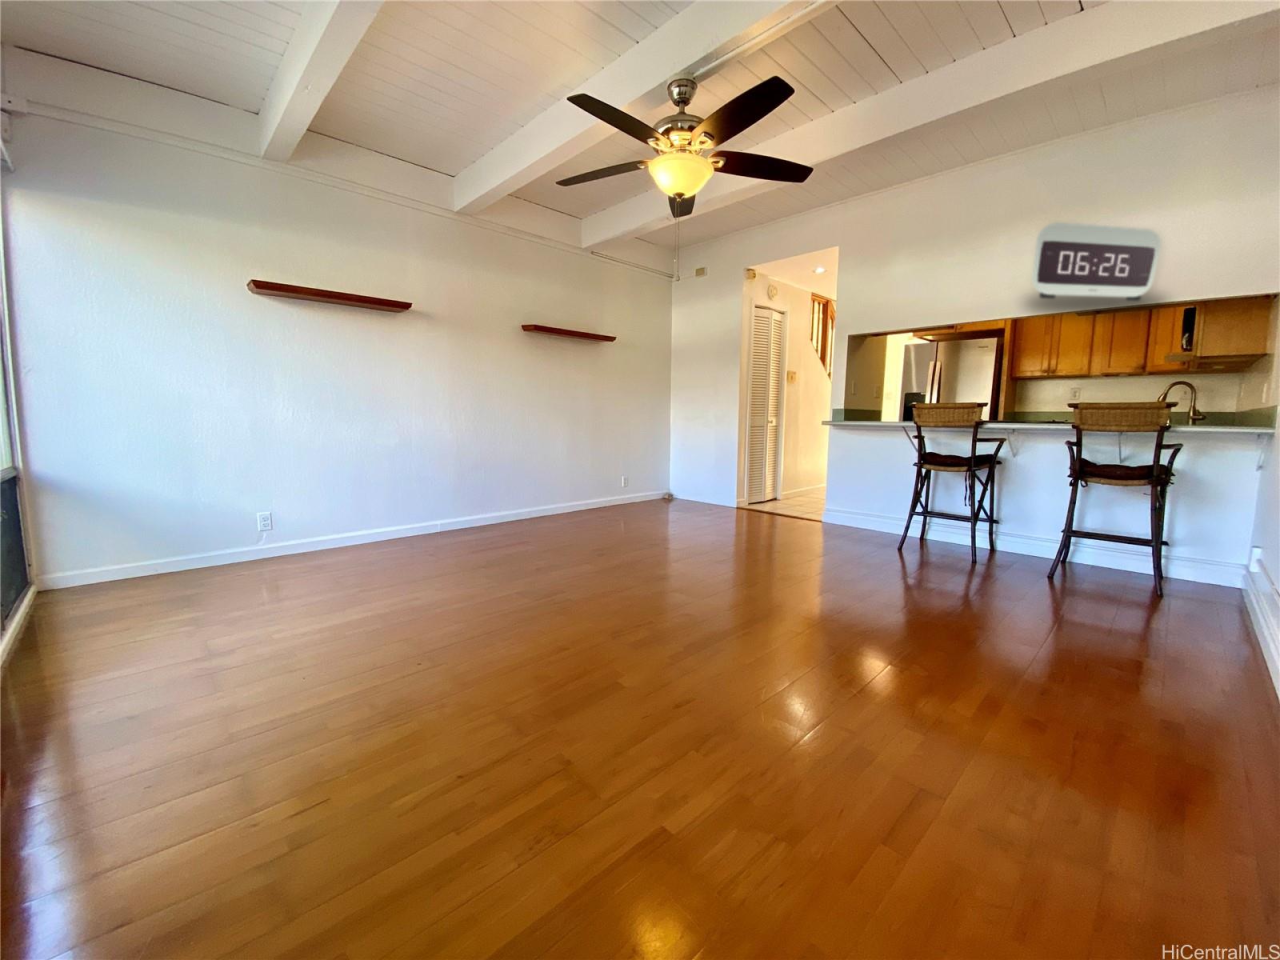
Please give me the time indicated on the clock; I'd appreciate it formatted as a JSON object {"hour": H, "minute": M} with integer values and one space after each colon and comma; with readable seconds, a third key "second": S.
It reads {"hour": 6, "minute": 26}
